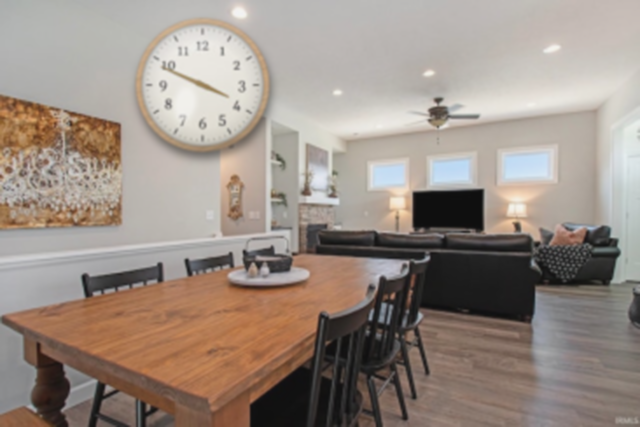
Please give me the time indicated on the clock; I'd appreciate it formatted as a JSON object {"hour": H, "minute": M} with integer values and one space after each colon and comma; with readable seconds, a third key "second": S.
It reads {"hour": 3, "minute": 49}
